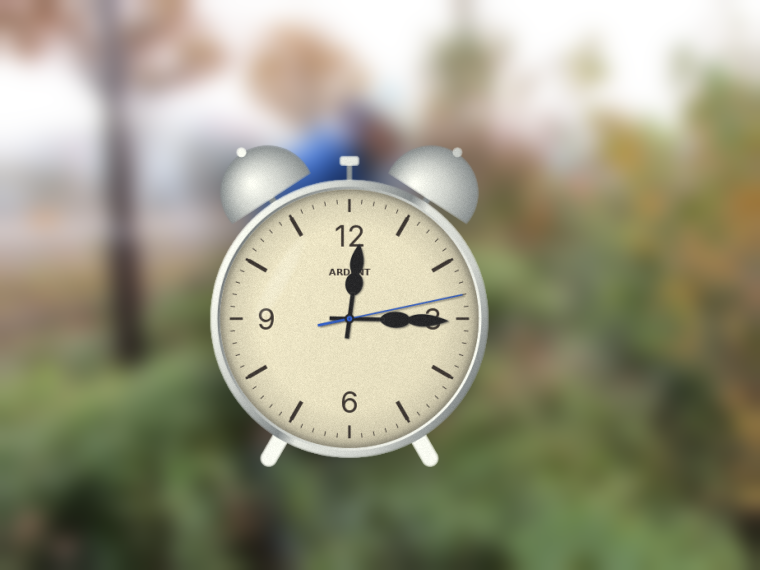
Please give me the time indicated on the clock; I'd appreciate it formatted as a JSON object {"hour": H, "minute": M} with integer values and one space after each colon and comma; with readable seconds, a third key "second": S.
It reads {"hour": 12, "minute": 15, "second": 13}
